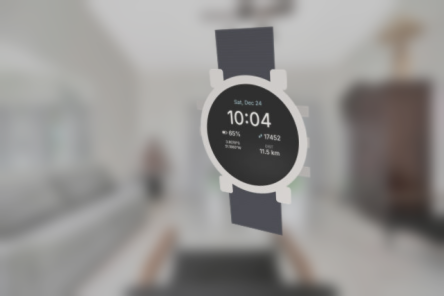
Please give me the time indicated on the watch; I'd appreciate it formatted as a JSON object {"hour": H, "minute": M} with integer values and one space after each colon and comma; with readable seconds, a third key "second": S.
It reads {"hour": 10, "minute": 4}
